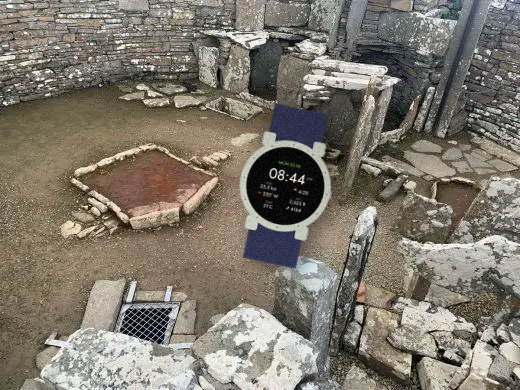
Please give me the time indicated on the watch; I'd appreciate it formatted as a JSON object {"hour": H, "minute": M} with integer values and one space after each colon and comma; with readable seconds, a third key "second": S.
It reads {"hour": 8, "minute": 44}
